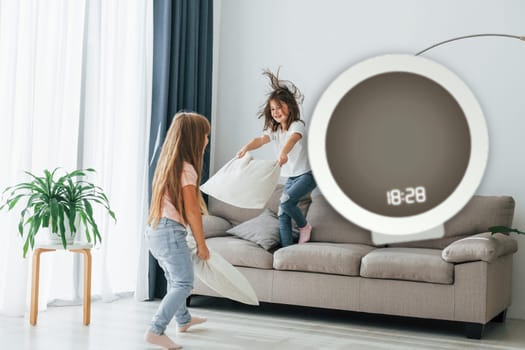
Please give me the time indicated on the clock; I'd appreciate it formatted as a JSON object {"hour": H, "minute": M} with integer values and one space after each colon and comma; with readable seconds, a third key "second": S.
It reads {"hour": 18, "minute": 28}
